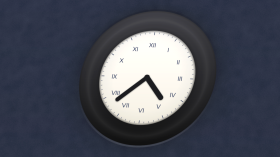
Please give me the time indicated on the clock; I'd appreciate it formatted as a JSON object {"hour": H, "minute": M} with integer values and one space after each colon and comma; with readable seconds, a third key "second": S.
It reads {"hour": 4, "minute": 38}
